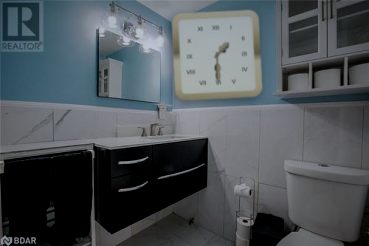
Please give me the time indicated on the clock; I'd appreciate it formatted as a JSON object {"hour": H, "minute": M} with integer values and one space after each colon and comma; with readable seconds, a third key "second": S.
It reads {"hour": 1, "minute": 30}
